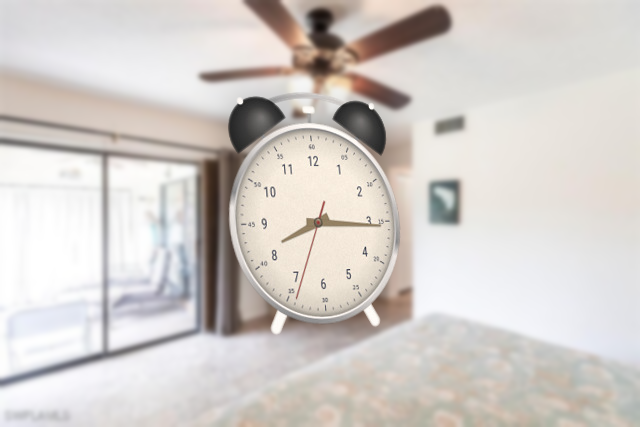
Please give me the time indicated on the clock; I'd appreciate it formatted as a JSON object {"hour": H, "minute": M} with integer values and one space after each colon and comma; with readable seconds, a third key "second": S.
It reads {"hour": 8, "minute": 15, "second": 34}
